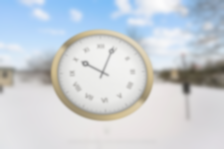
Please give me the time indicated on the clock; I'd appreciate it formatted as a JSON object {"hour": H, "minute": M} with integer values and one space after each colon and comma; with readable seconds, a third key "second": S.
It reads {"hour": 10, "minute": 4}
